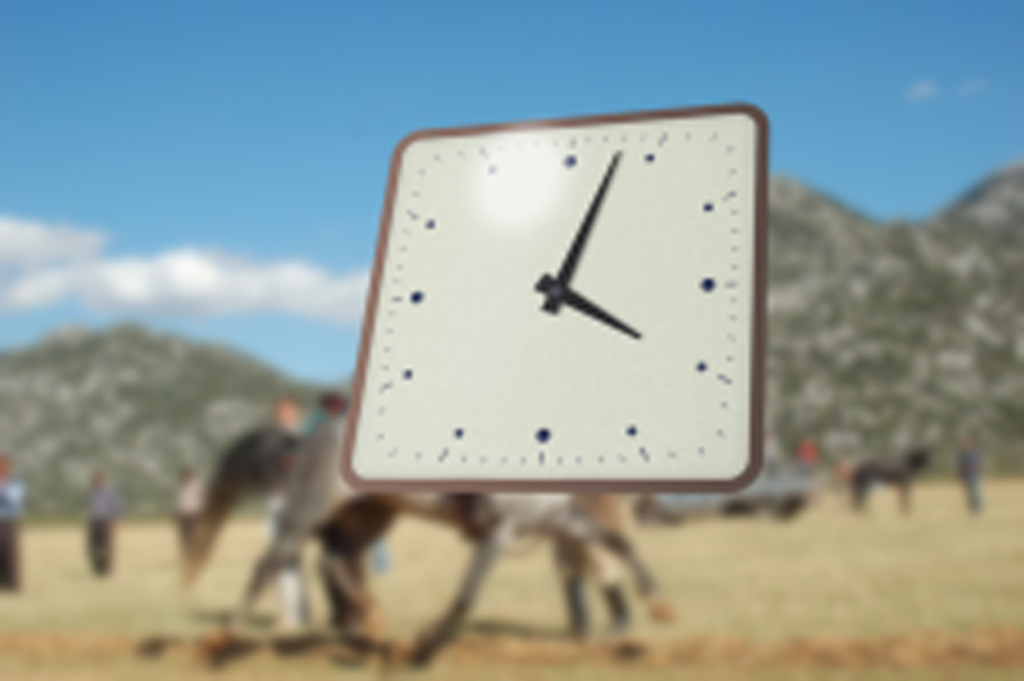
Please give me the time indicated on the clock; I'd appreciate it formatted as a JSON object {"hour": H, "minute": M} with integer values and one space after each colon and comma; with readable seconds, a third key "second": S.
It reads {"hour": 4, "minute": 3}
